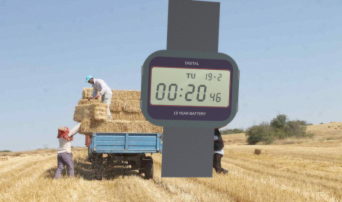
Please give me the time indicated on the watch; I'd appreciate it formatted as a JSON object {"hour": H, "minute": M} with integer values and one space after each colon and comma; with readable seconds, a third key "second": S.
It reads {"hour": 0, "minute": 20, "second": 46}
